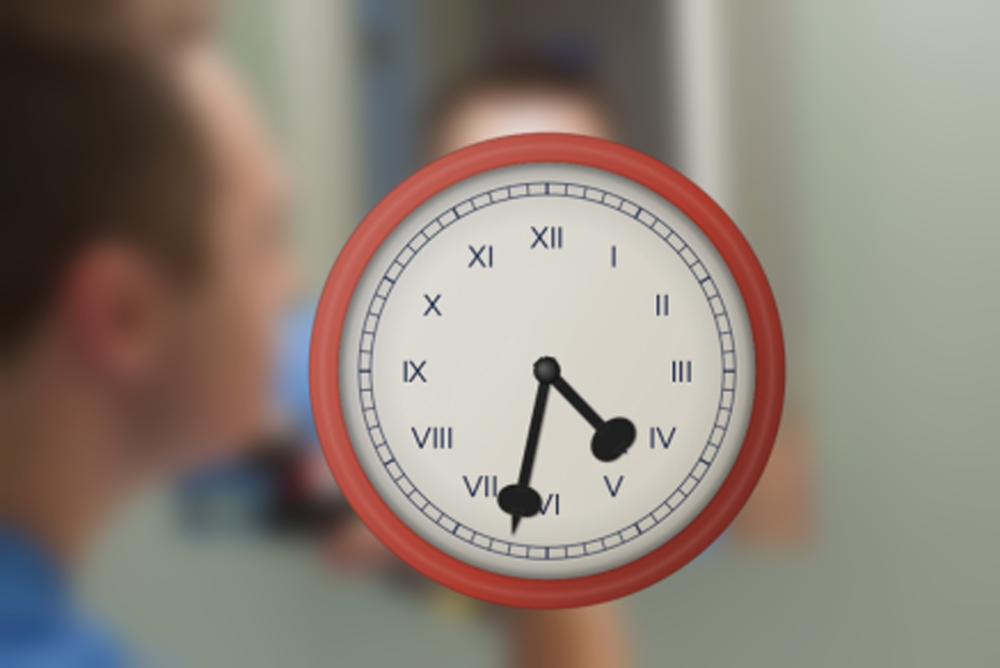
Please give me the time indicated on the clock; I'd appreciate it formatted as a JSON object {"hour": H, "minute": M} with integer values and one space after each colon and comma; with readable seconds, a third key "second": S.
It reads {"hour": 4, "minute": 32}
